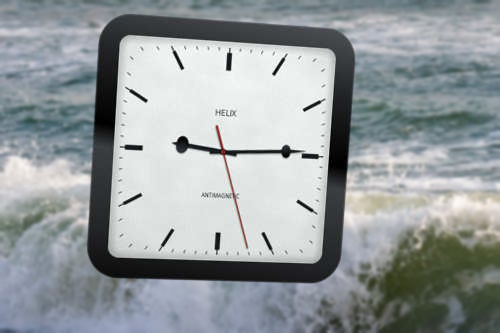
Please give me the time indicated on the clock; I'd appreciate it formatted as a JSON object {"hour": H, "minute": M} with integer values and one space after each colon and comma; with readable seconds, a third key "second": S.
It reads {"hour": 9, "minute": 14, "second": 27}
